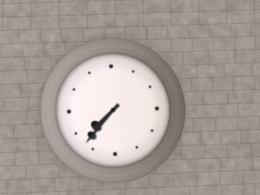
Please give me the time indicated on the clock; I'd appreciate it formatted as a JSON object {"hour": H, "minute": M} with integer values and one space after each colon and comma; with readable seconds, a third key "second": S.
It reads {"hour": 7, "minute": 37}
